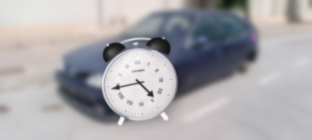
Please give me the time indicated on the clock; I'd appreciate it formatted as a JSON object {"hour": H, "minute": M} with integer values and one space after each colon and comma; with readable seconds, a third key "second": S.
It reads {"hour": 4, "minute": 44}
